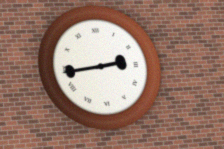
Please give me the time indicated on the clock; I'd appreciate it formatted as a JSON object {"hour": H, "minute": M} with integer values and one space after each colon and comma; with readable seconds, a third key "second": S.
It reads {"hour": 2, "minute": 44}
